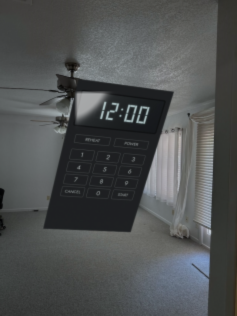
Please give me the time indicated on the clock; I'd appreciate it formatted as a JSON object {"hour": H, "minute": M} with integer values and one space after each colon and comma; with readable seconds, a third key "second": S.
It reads {"hour": 12, "minute": 0}
